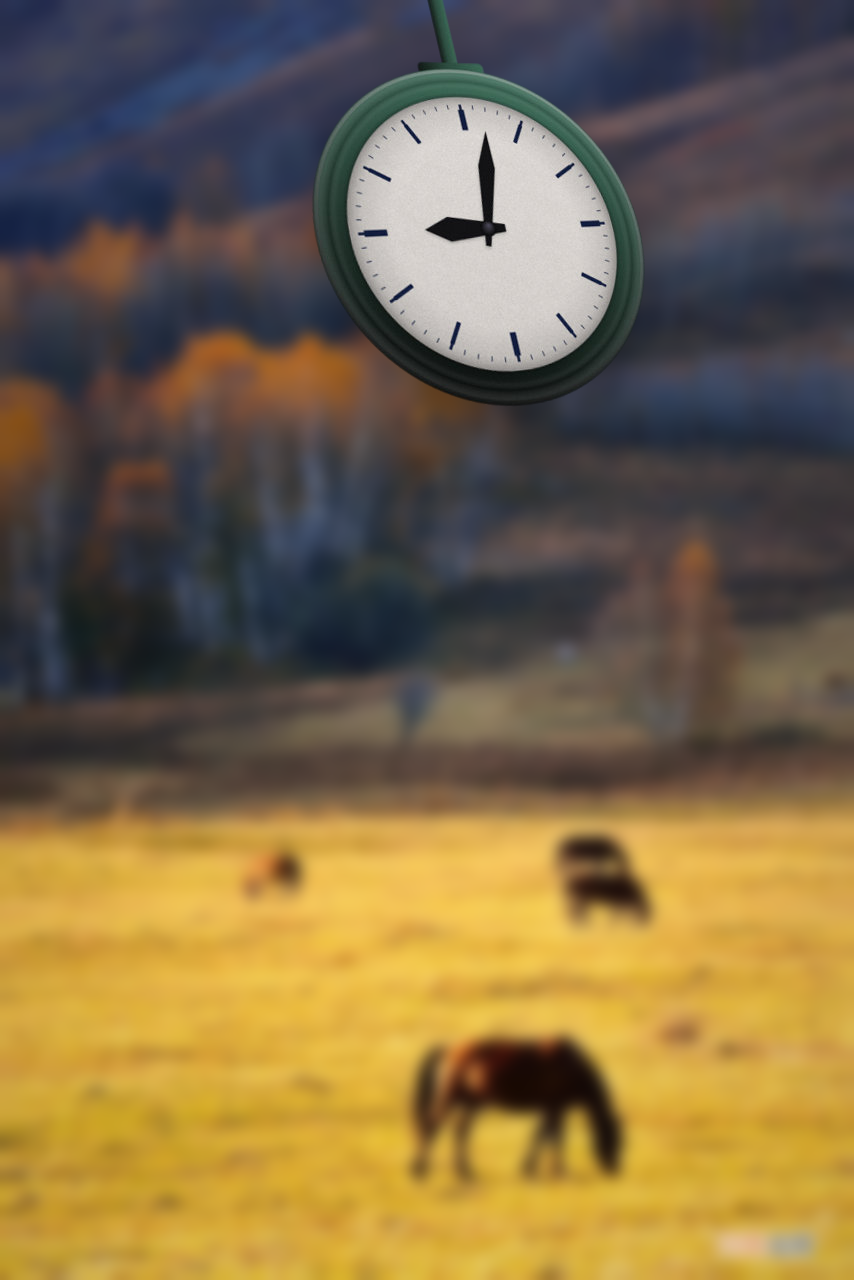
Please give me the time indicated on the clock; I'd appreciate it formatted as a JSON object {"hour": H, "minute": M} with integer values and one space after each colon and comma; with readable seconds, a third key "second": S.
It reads {"hour": 9, "minute": 2}
